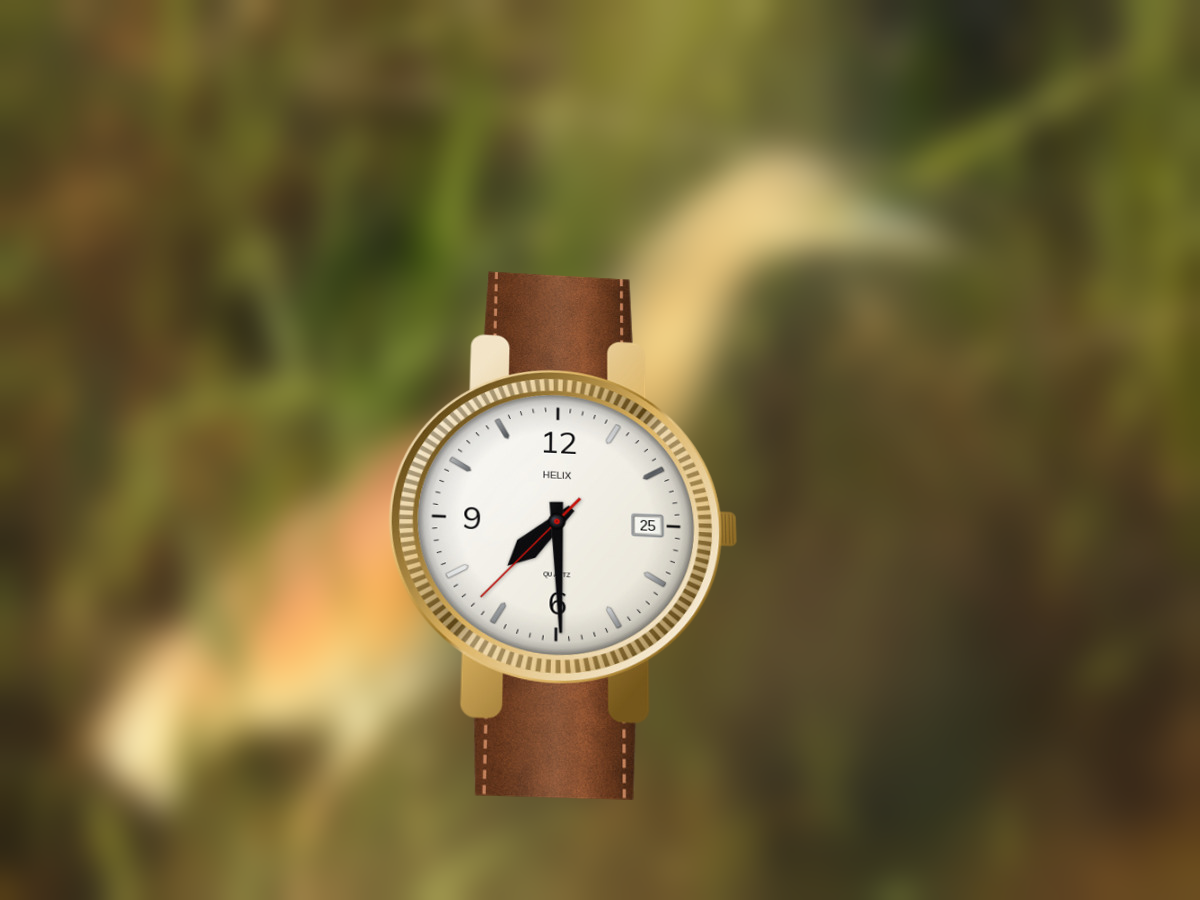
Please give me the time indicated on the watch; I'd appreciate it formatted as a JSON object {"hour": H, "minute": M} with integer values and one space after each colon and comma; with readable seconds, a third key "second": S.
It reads {"hour": 7, "minute": 29, "second": 37}
